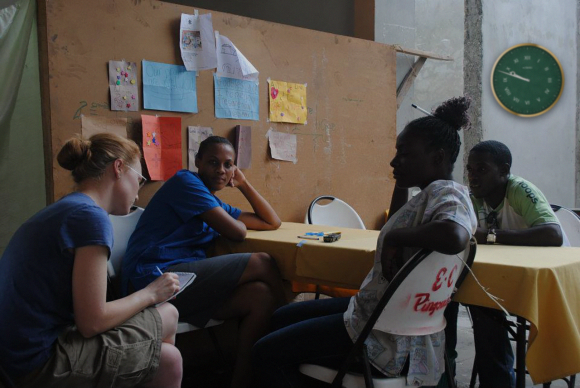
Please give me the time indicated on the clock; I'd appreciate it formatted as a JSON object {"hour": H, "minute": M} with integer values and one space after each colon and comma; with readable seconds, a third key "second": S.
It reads {"hour": 9, "minute": 48}
